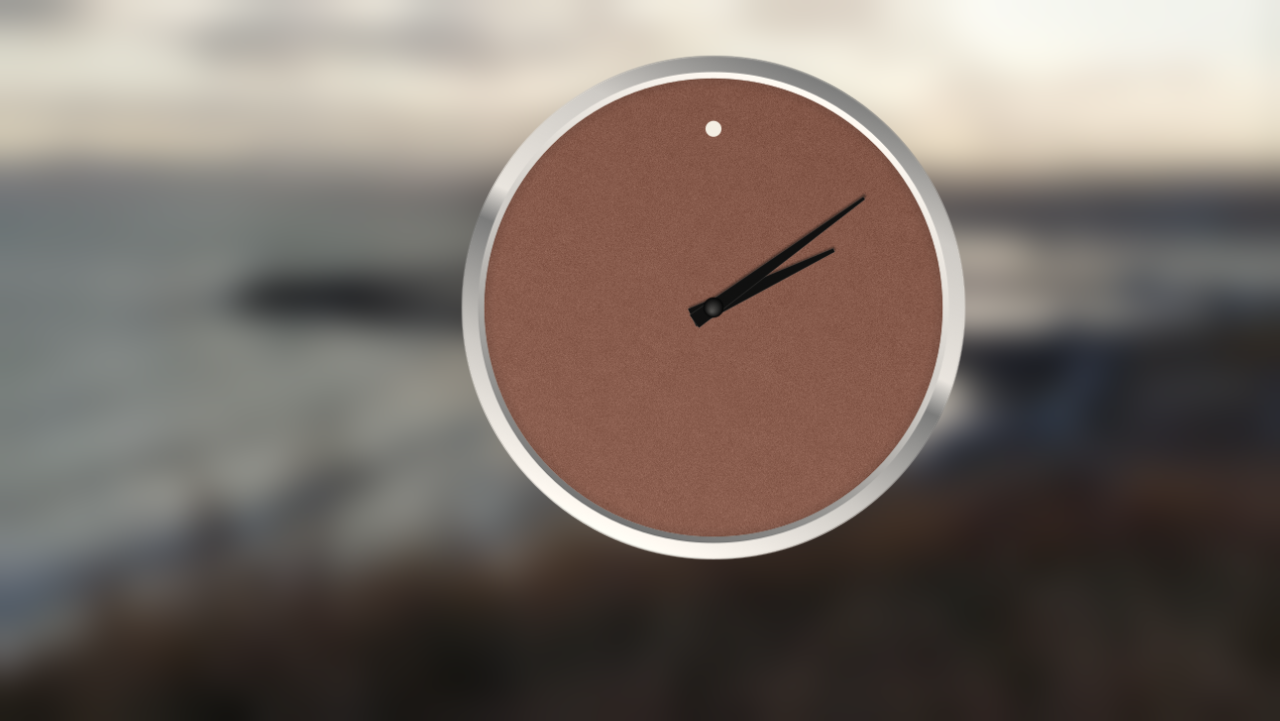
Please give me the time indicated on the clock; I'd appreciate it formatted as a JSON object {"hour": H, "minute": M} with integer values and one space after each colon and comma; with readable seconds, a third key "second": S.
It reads {"hour": 2, "minute": 9}
